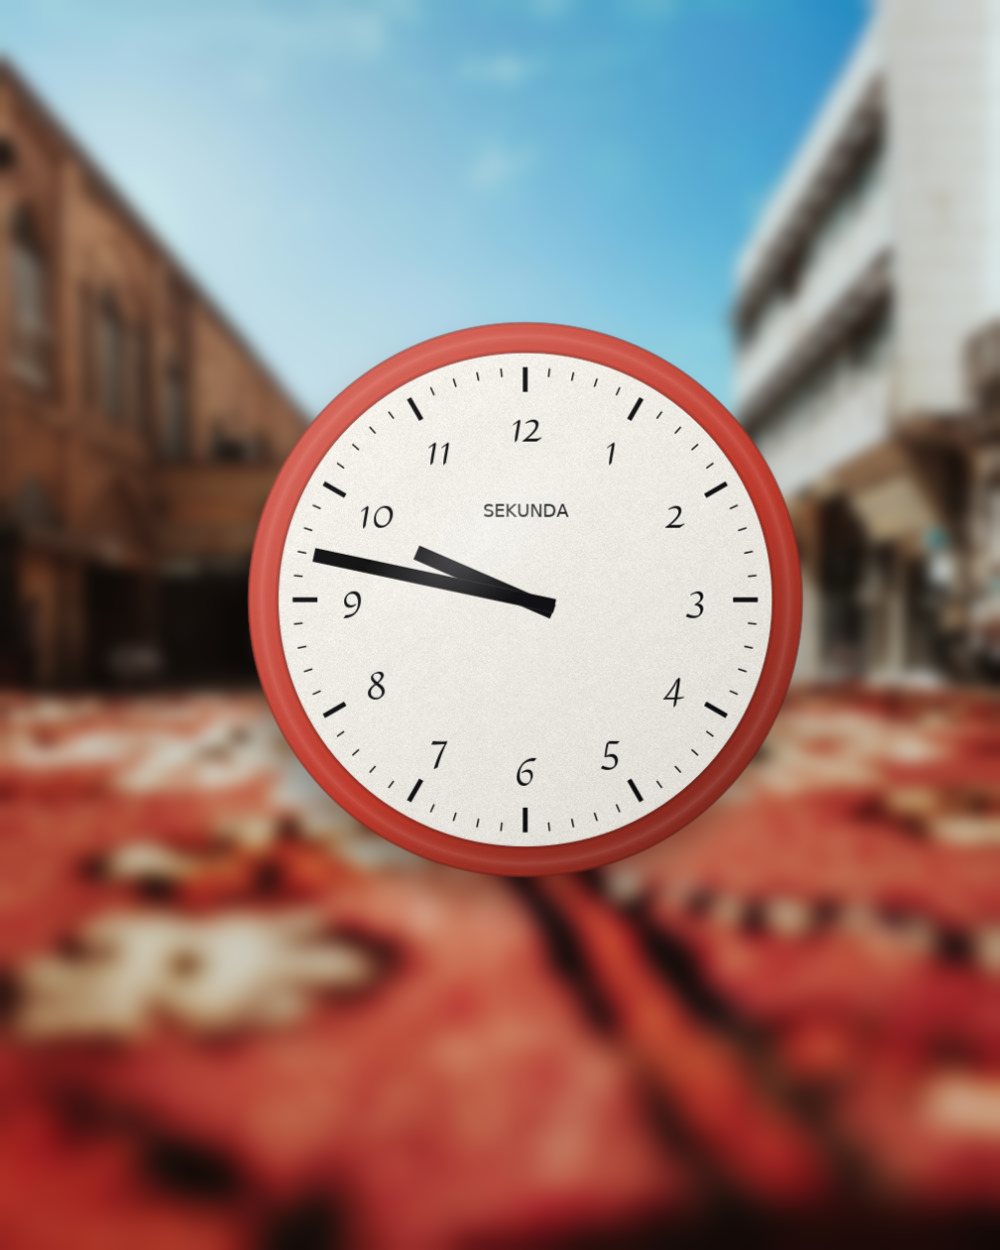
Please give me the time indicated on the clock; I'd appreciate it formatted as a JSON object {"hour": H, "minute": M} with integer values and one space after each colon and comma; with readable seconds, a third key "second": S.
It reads {"hour": 9, "minute": 47}
